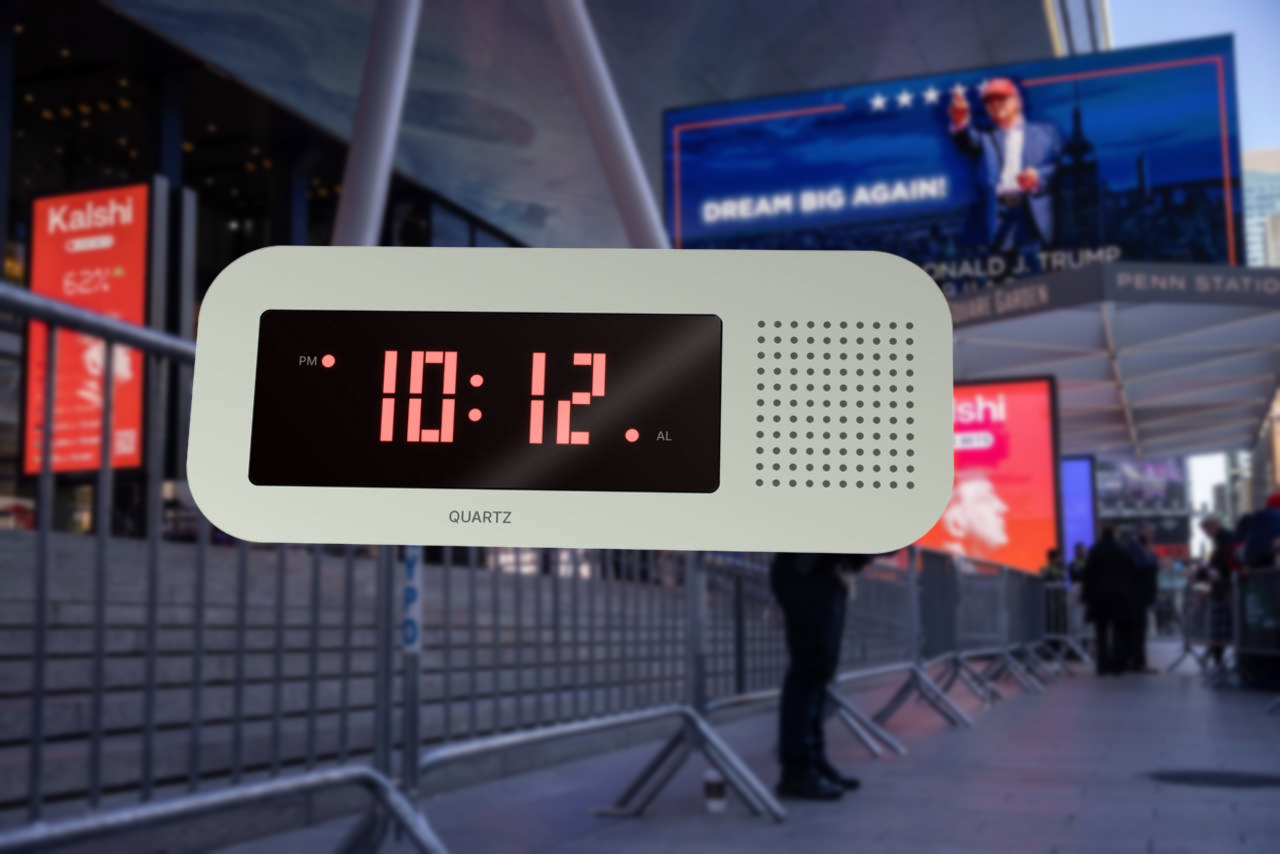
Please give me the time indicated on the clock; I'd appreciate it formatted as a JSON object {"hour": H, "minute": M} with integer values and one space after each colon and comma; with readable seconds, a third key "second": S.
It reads {"hour": 10, "minute": 12}
